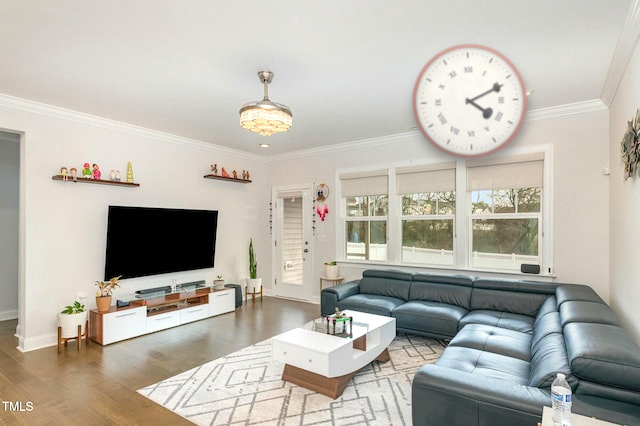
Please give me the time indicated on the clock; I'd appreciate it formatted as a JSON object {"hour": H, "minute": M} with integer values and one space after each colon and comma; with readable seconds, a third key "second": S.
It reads {"hour": 4, "minute": 11}
